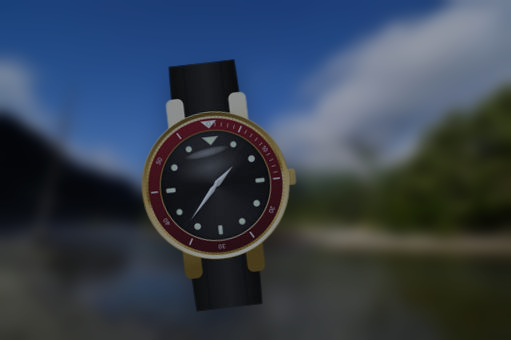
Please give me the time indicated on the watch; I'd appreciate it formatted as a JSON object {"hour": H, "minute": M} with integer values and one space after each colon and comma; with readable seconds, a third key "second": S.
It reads {"hour": 1, "minute": 37}
